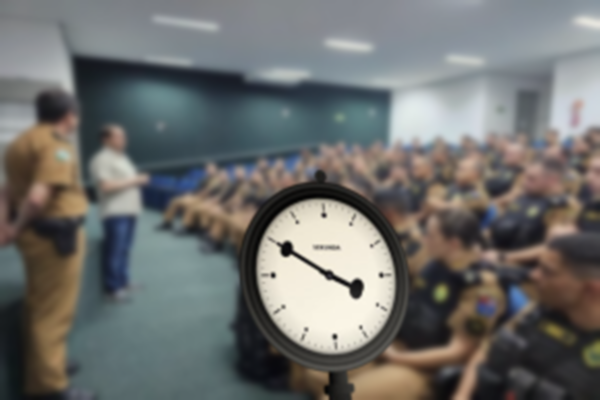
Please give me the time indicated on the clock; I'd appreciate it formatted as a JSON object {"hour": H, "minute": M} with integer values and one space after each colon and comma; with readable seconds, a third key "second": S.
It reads {"hour": 3, "minute": 50}
